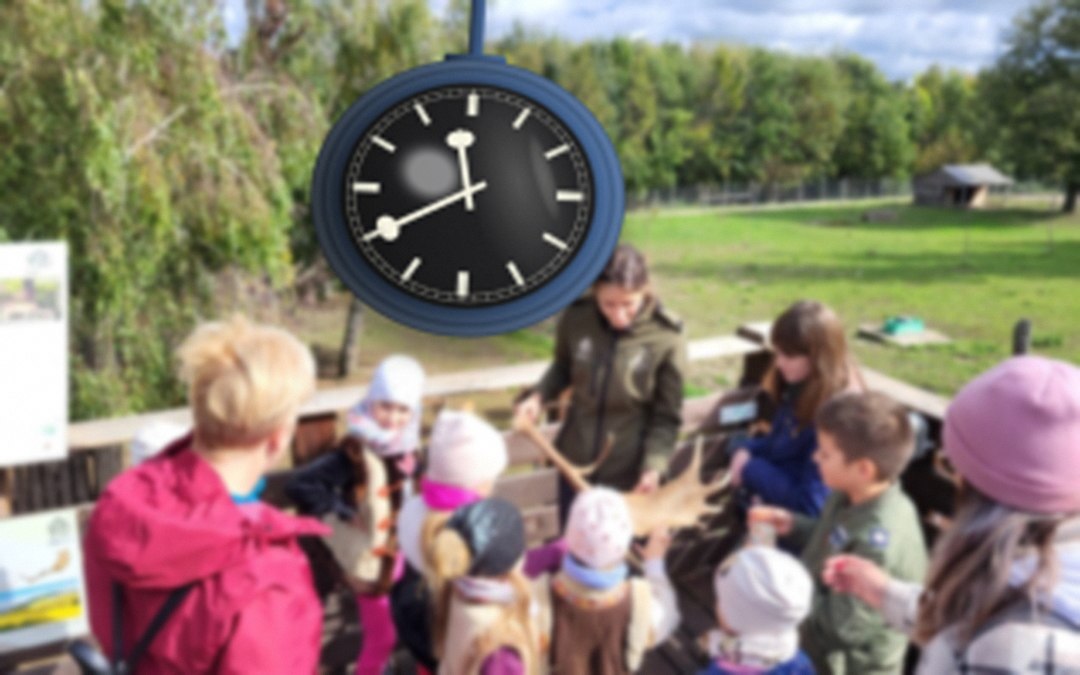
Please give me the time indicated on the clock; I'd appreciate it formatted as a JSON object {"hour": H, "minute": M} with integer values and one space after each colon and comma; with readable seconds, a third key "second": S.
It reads {"hour": 11, "minute": 40}
